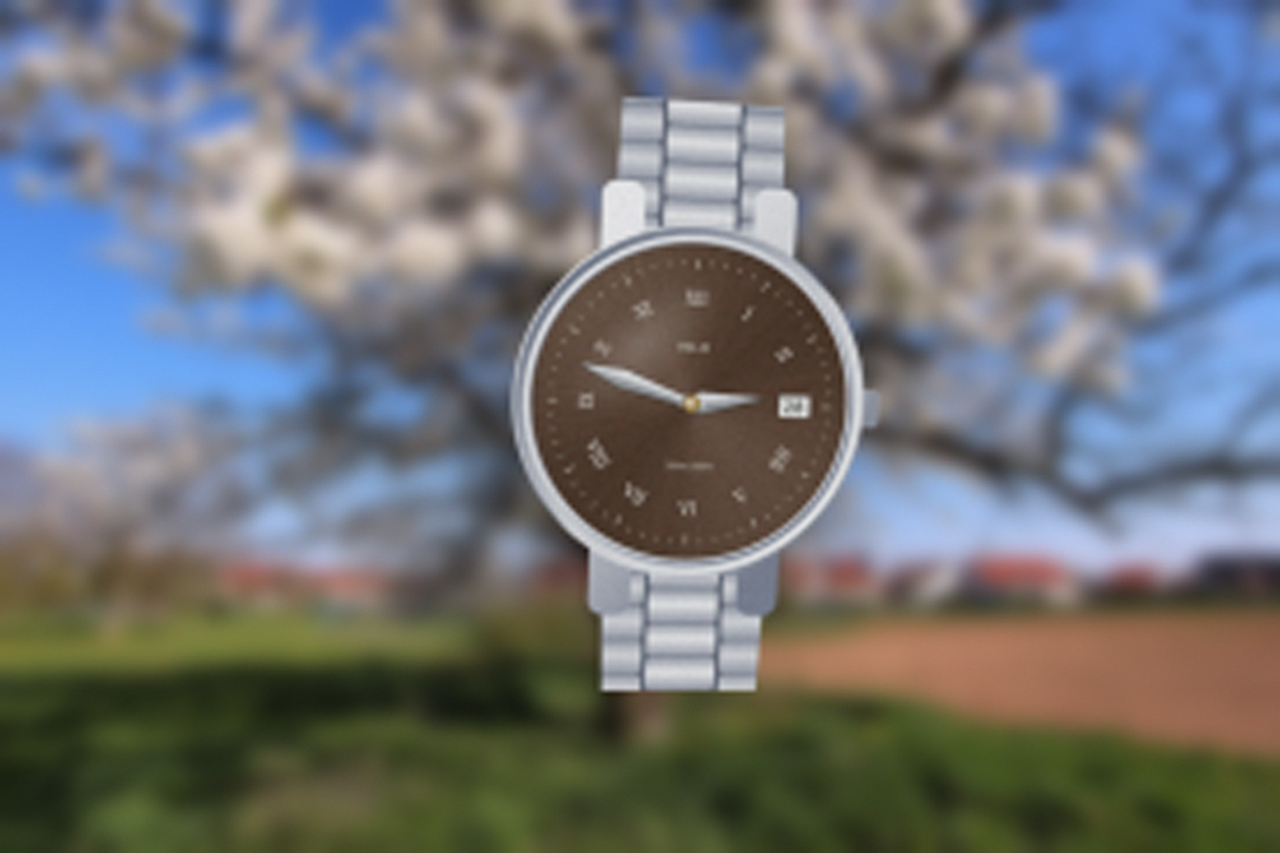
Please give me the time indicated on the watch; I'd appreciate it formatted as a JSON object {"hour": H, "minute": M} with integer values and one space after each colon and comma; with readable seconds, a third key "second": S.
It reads {"hour": 2, "minute": 48}
